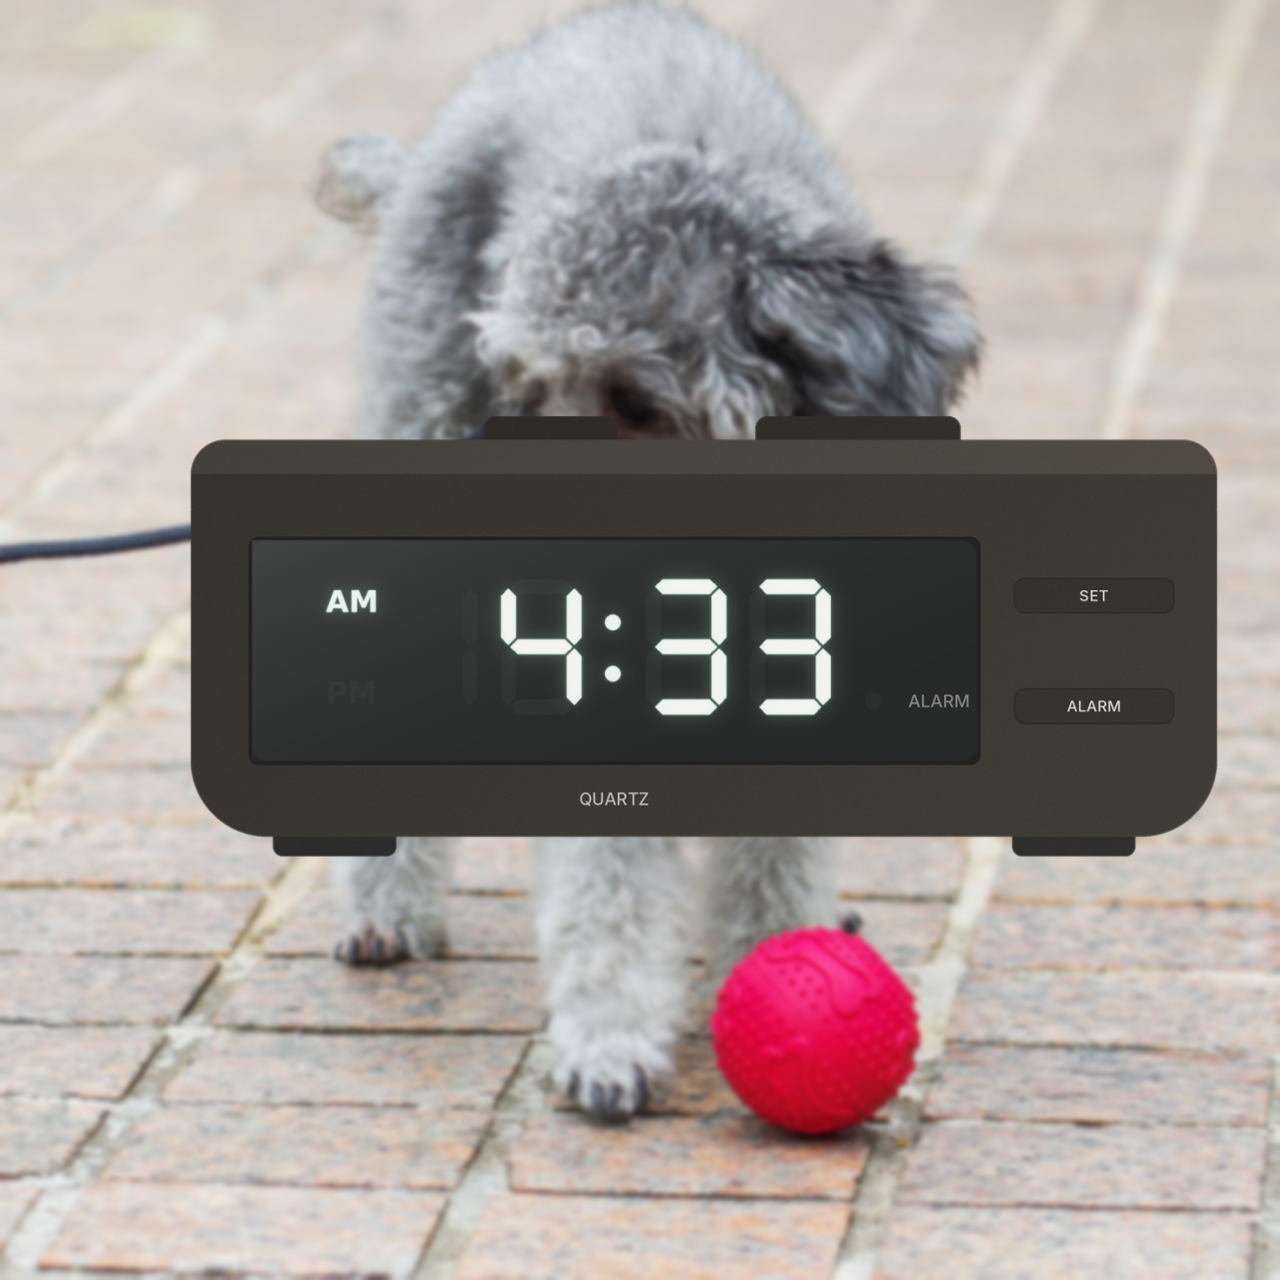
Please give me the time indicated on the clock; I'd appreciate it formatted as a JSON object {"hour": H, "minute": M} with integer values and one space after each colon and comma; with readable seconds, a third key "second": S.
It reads {"hour": 4, "minute": 33}
